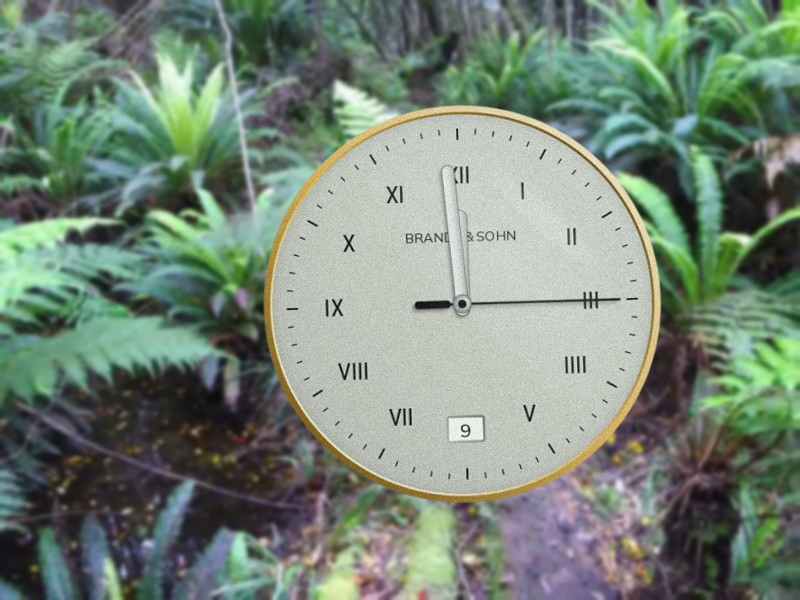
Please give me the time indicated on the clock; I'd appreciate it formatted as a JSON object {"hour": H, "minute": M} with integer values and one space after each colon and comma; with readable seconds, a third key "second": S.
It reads {"hour": 11, "minute": 59, "second": 15}
